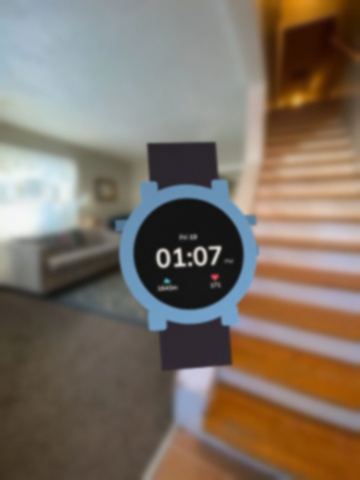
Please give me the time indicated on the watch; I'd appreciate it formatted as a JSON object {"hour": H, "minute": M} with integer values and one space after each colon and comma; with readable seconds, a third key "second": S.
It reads {"hour": 1, "minute": 7}
